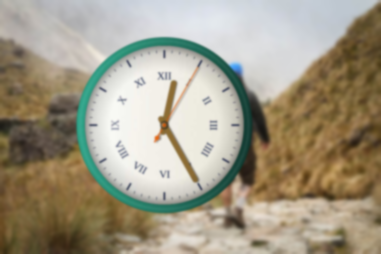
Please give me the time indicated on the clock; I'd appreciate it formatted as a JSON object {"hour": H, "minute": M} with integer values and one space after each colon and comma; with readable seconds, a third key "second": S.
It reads {"hour": 12, "minute": 25, "second": 5}
